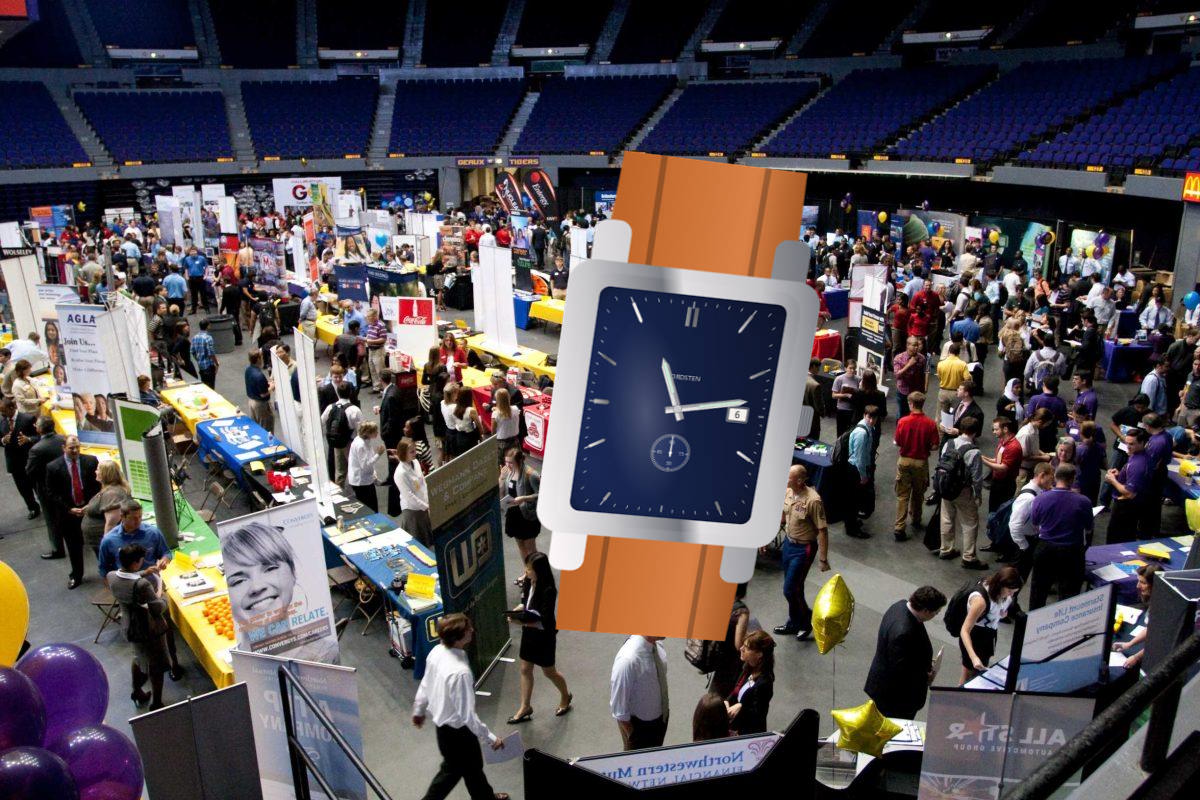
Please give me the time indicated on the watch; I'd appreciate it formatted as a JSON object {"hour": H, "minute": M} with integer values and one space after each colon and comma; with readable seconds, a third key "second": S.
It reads {"hour": 11, "minute": 13}
